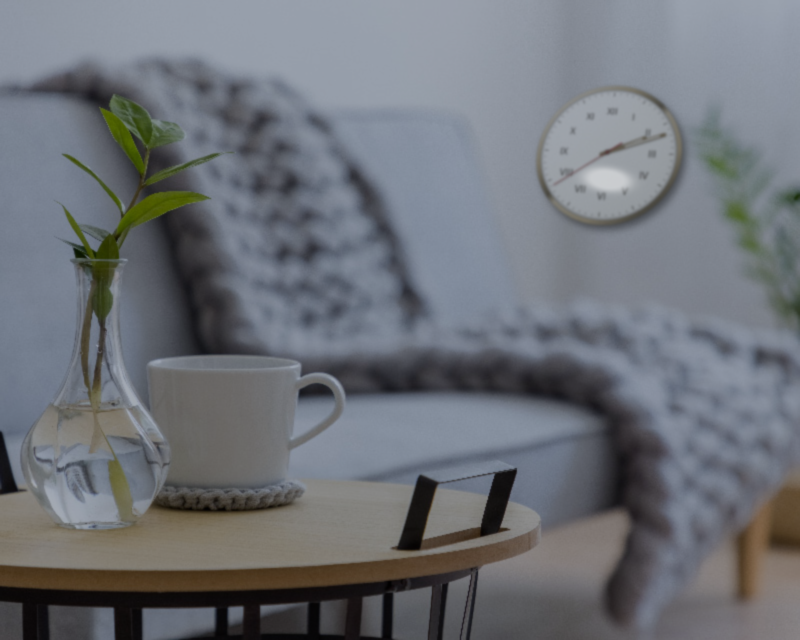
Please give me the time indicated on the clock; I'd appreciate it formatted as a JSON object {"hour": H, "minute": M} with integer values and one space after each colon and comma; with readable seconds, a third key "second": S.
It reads {"hour": 2, "minute": 11, "second": 39}
